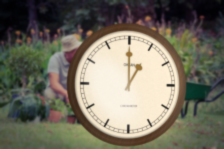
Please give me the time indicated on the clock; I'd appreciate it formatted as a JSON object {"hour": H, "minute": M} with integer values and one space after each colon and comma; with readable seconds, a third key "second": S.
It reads {"hour": 1, "minute": 0}
